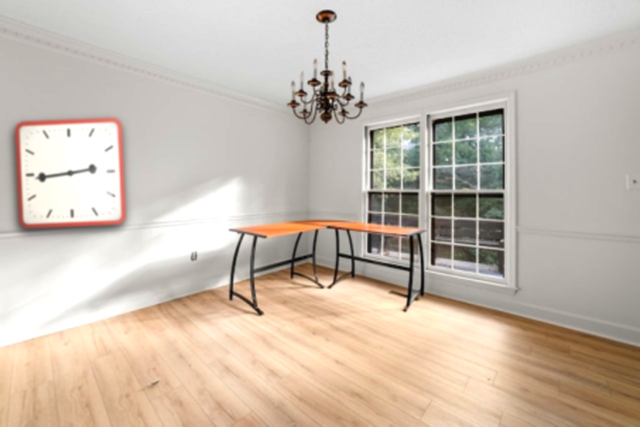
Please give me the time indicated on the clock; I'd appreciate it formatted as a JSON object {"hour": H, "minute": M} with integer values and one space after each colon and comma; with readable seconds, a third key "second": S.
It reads {"hour": 2, "minute": 44}
